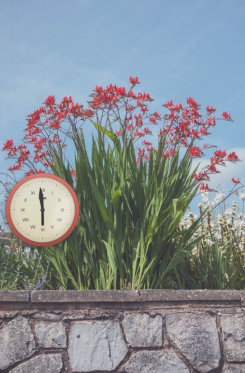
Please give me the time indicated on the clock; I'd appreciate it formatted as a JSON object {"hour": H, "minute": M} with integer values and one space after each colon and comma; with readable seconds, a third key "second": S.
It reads {"hour": 5, "minute": 59}
